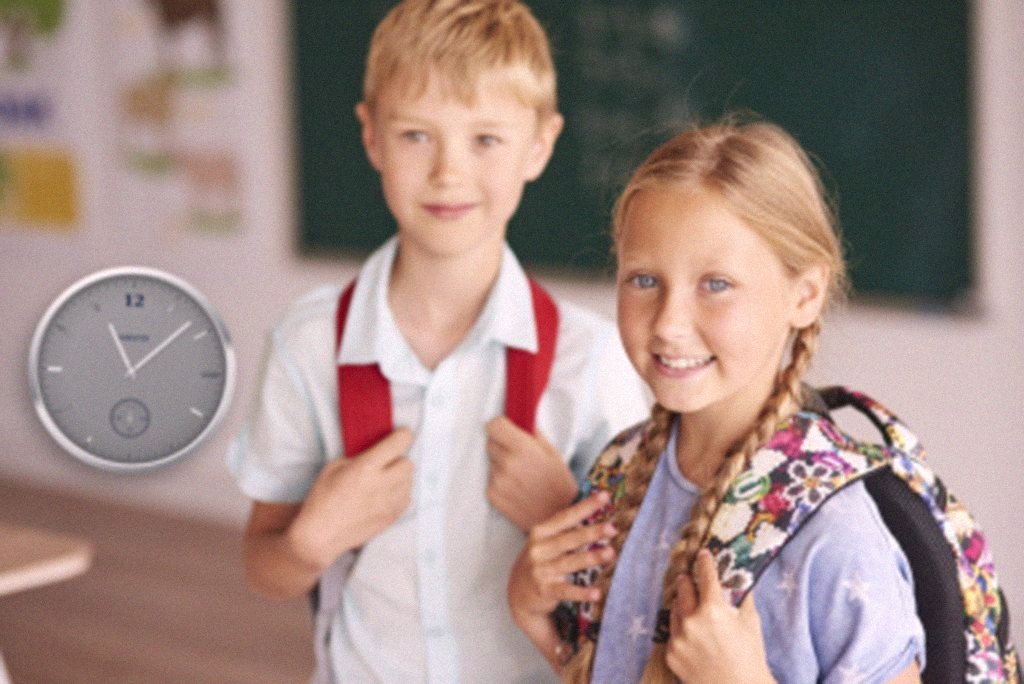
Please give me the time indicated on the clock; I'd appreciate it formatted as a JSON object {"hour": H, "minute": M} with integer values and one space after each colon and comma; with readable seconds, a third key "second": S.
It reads {"hour": 11, "minute": 8}
